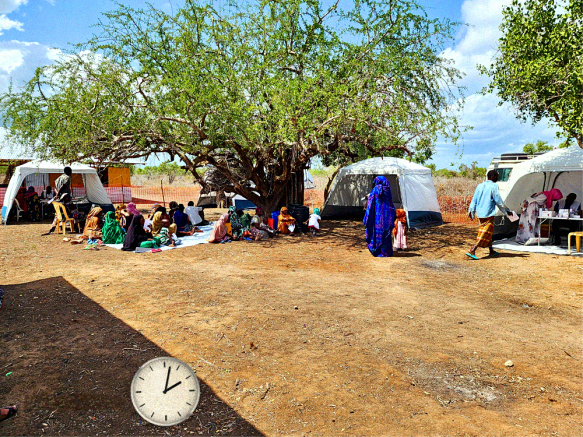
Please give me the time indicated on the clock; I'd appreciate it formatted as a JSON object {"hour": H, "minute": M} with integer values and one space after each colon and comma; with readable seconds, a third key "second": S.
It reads {"hour": 2, "minute": 2}
